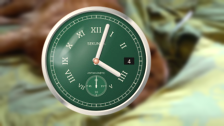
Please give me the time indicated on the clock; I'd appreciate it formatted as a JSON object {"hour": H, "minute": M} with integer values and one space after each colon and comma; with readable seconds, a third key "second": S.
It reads {"hour": 4, "minute": 3}
